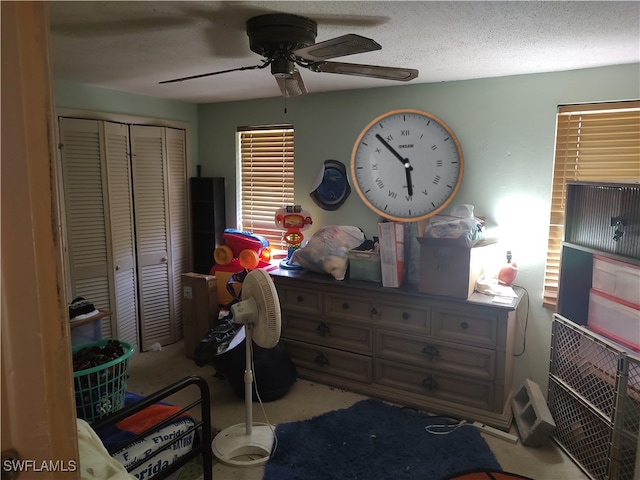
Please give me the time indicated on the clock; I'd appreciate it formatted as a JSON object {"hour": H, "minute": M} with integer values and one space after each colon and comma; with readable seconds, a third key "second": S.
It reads {"hour": 5, "minute": 53}
